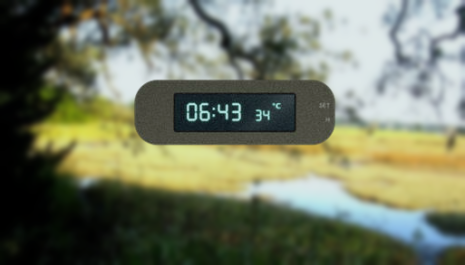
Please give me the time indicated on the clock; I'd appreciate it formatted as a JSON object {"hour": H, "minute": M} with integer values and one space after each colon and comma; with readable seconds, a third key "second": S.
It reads {"hour": 6, "minute": 43}
